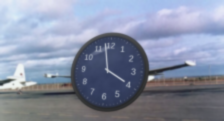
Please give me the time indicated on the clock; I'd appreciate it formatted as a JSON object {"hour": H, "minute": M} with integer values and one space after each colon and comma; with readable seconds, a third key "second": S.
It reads {"hour": 3, "minute": 58}
